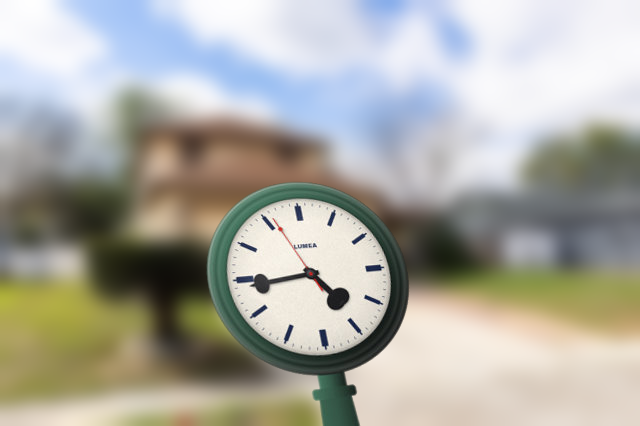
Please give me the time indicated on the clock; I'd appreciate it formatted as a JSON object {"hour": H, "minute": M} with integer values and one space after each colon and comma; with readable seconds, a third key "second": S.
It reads {"hour": 4, "minute": 43, "second": 56}
